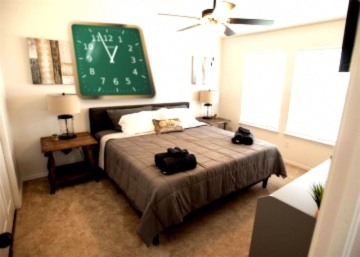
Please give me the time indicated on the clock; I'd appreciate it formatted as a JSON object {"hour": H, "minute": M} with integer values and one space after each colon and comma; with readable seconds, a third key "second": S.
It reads {"hour": 12, "minute": 57}
